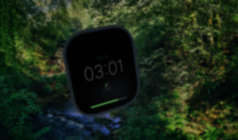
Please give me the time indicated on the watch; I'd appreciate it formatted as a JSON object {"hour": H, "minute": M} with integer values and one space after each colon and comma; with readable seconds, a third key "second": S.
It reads {"hour": 3, "minute": 1}
